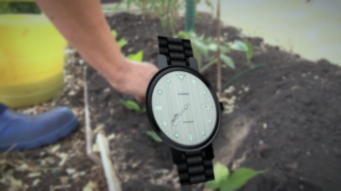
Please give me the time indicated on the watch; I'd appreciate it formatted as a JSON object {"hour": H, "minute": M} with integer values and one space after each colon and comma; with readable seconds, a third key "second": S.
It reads {"hour": 7, "minute": 38}
